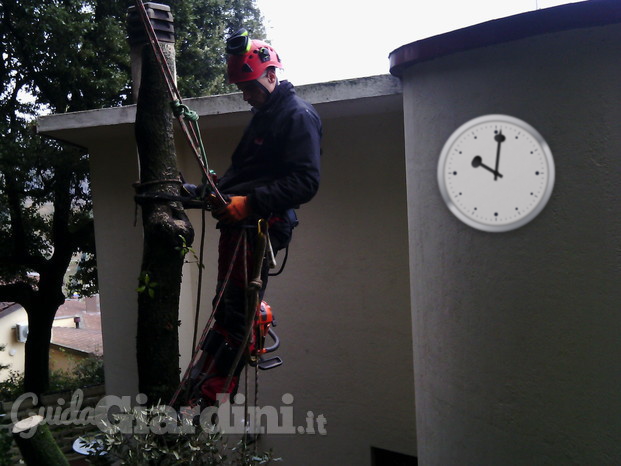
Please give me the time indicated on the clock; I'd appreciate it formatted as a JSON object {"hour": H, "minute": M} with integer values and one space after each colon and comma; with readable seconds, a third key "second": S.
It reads {"hour": 10, "minute": 1}
